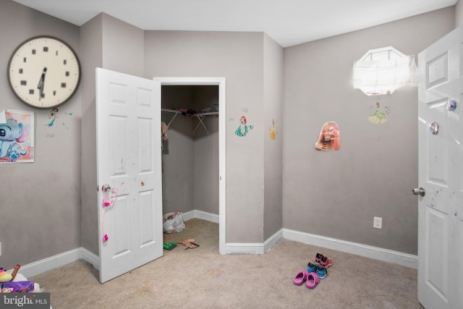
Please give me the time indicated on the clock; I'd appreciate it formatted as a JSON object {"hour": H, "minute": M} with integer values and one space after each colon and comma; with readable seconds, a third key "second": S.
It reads {"hour": 6, "minute": 31}
